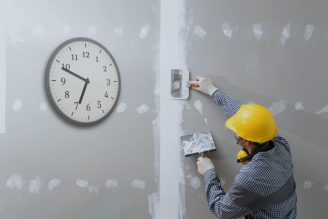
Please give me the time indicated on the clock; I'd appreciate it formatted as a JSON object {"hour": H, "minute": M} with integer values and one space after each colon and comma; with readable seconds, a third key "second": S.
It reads {"hour": 6, "minute": 49}
